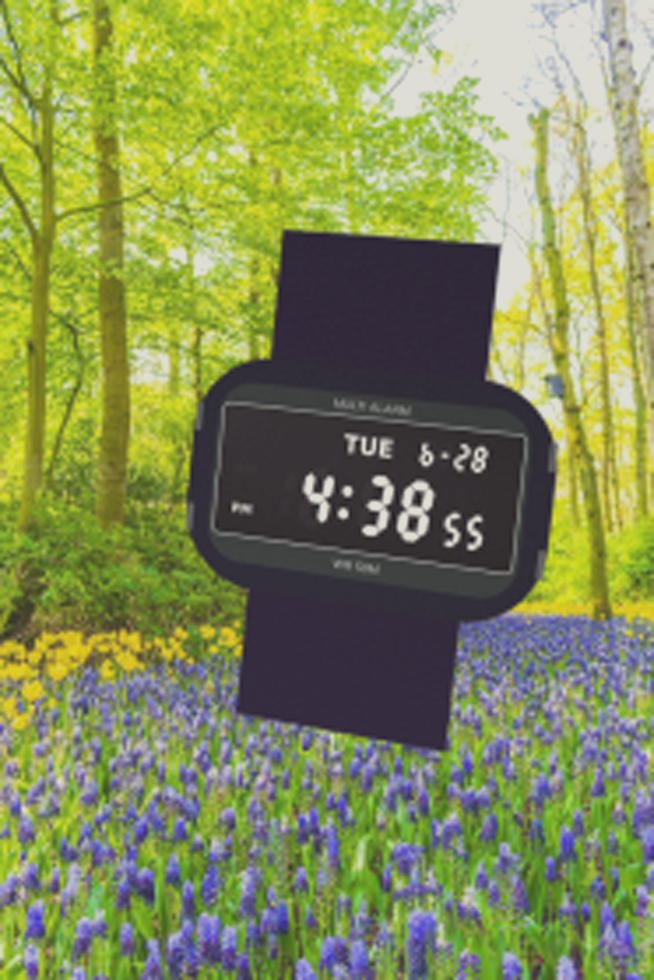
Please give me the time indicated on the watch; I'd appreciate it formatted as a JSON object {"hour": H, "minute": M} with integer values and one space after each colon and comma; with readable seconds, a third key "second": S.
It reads {"hour": 4, "minute": 38, "second": 55}
